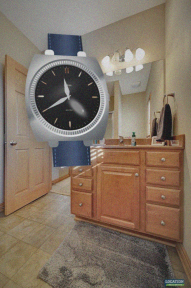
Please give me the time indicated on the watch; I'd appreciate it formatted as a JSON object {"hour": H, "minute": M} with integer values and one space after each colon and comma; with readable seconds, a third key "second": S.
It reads {"hour": 11, "minute": 40}
